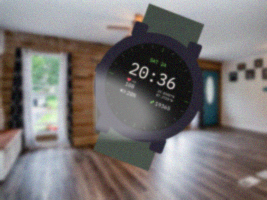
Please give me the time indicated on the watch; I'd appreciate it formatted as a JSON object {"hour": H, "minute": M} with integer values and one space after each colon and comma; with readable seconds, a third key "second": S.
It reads {"hour": 20, "minute": 36}
